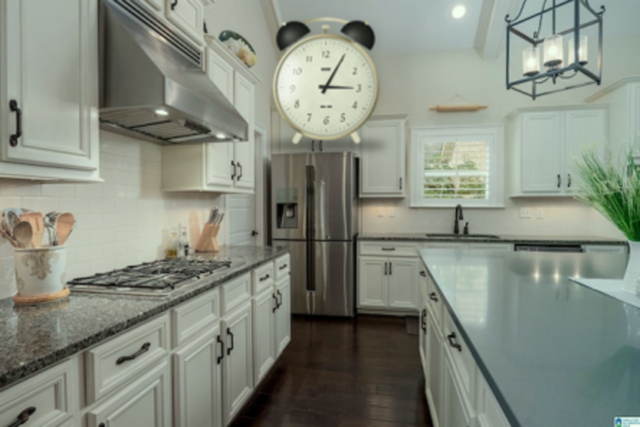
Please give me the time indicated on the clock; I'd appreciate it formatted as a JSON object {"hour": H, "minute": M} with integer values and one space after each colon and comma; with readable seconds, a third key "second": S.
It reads {"hour": 3, "minute": 5}
